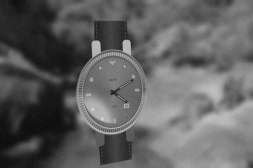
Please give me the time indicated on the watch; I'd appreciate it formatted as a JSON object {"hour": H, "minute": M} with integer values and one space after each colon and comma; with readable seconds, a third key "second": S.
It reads {"hour": 4, "minute": 11}
